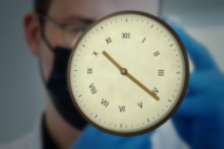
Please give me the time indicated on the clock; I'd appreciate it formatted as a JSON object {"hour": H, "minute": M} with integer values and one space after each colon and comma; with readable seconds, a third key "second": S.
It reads {"hour": 10, "minute": 21}
